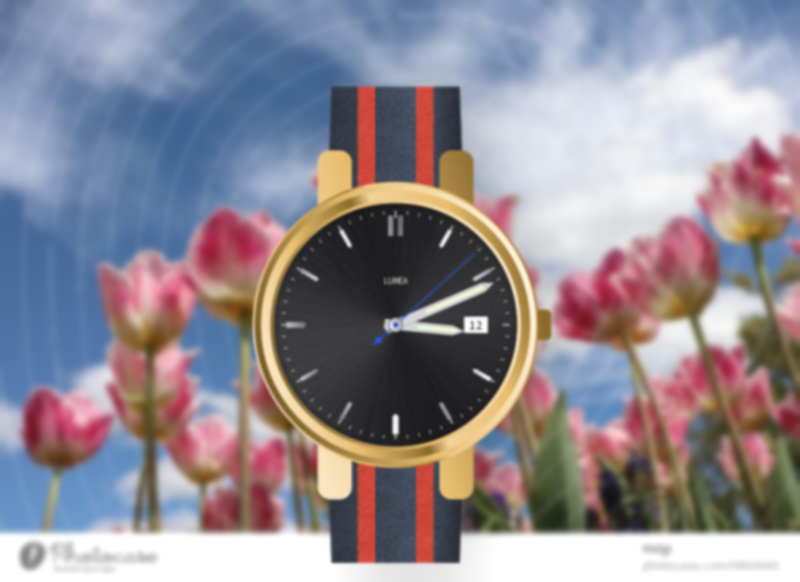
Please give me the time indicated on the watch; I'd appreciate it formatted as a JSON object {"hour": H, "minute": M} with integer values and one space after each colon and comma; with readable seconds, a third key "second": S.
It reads {"hour": 3, "minute": 11, "second": 8}
